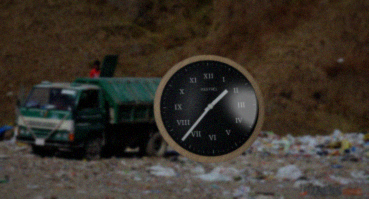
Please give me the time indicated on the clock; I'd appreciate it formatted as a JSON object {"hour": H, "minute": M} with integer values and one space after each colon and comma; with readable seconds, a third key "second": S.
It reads {"hour": 1, "minute": 37}
